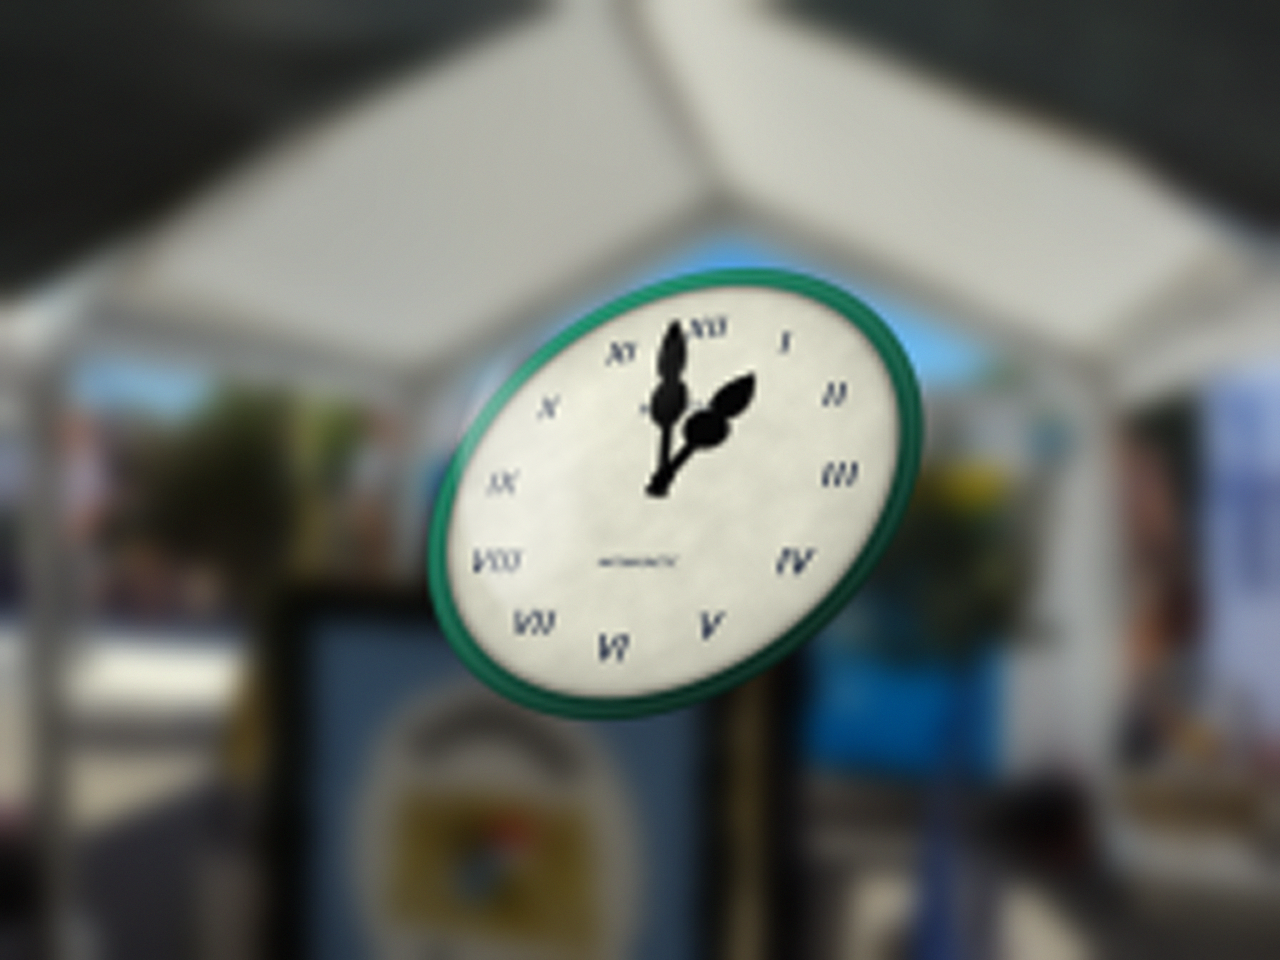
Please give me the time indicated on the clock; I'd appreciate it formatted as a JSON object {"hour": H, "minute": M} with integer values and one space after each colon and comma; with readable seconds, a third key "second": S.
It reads {"hour": 12, "minute": 58}
